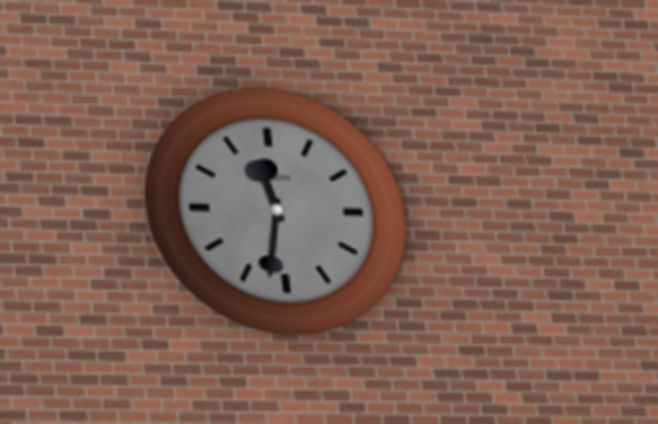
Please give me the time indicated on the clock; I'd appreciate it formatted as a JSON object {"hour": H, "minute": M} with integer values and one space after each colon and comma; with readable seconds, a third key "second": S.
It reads {"hour": 11, "minute": 32}
